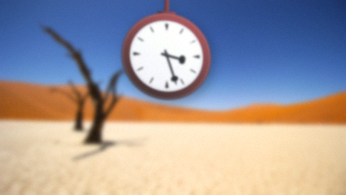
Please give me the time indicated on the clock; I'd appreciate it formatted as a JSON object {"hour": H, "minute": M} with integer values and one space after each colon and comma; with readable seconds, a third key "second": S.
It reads {"hour": 3, "minute": 27}
